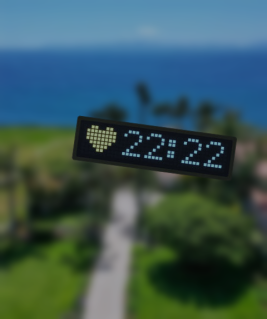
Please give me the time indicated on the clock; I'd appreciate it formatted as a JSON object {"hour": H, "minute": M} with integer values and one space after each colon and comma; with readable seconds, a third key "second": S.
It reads {"hour": 22, "minute": 22}
